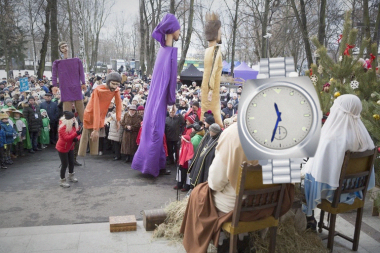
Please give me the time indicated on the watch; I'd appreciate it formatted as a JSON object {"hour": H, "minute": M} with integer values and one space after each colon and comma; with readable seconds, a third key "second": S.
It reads {"hour": 11, "minute": 33}
